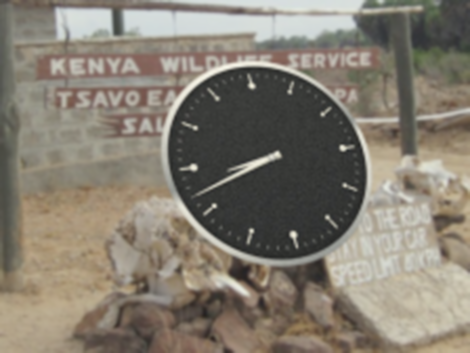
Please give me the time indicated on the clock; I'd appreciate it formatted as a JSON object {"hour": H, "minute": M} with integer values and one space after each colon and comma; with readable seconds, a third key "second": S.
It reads {"hour": 8, "minute": 42}
